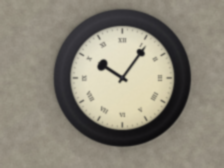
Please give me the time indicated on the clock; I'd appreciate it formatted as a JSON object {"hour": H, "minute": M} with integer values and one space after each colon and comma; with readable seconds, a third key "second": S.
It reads {"hour": 10, "minute": 6}
